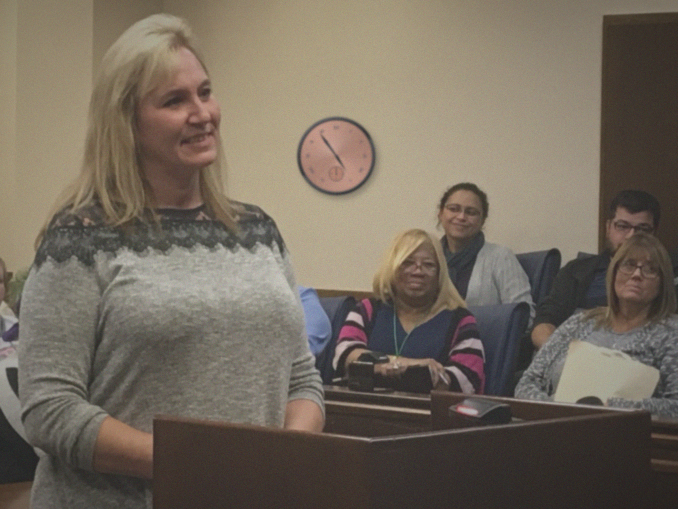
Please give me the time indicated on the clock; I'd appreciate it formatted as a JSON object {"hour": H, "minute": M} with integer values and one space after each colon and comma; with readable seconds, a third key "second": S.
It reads {"hour": 4, "minute": 54}
